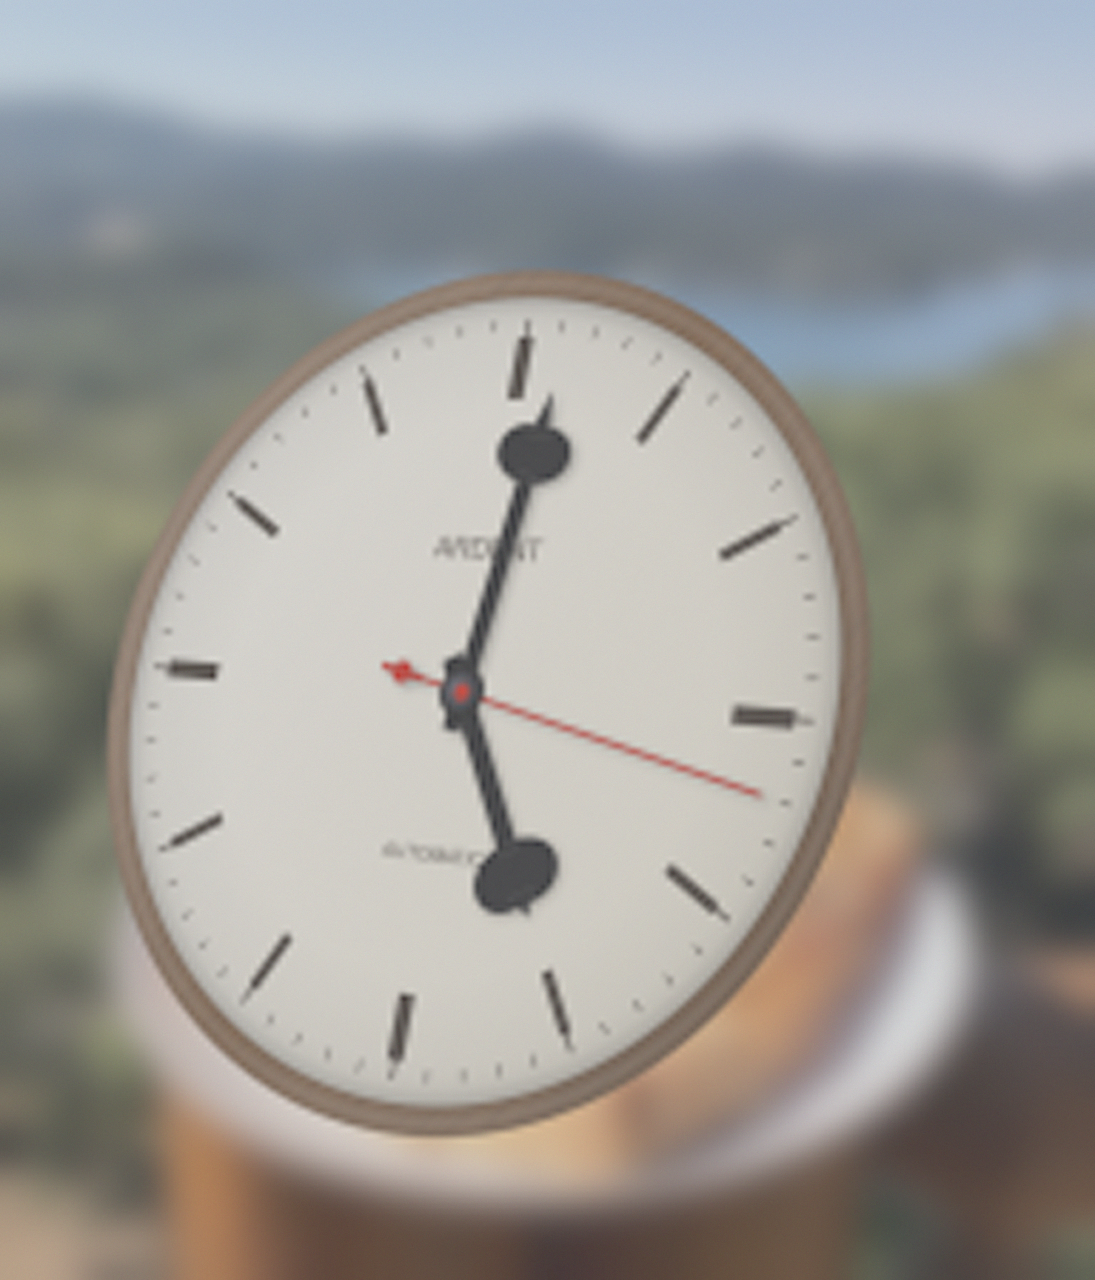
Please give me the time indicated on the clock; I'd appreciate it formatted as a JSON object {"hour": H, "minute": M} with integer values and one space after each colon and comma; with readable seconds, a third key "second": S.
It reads {"hour": 5, "minute": 1, "second": 17}
